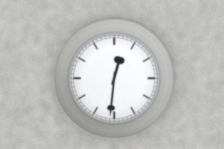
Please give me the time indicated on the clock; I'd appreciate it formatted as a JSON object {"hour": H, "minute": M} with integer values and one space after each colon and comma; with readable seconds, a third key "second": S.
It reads {"hour": 12, "minute": 31}
